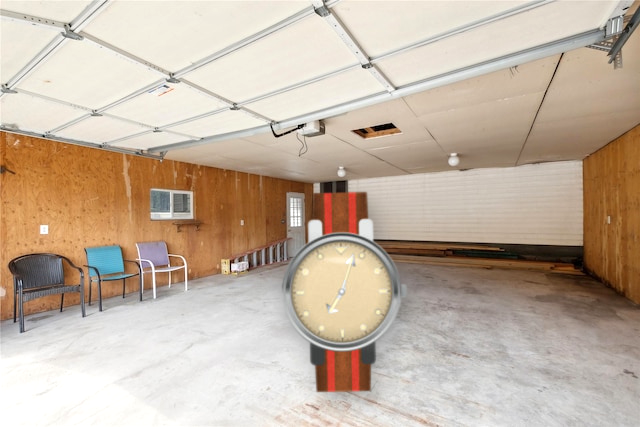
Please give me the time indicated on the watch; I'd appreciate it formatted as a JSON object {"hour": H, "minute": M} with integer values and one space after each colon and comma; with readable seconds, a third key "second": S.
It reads {"hour": 7, "minute": 3}
